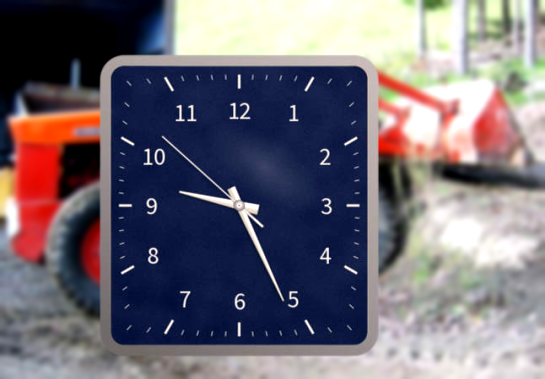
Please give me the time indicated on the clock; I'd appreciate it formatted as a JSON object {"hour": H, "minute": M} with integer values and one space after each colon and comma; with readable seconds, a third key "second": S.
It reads {"hour": 9, "minute": 25, "second": 52}
